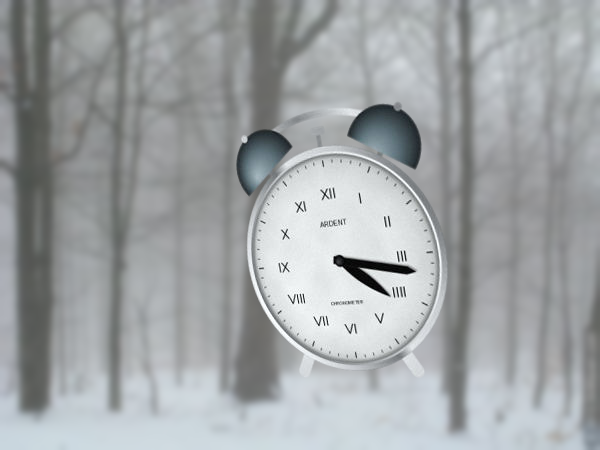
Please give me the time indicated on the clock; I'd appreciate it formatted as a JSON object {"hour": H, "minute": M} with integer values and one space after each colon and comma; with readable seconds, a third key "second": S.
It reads {"hour": 4, "minute": 17}
